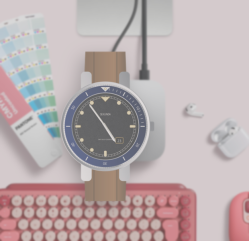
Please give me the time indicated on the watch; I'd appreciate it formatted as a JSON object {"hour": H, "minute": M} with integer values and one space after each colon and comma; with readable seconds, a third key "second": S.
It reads {"hour": 4, "minute": 54}
